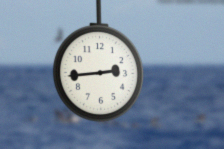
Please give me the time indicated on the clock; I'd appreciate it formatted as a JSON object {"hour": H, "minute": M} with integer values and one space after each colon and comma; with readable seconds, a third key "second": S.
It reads {"hour": 2, "minute": 44}
